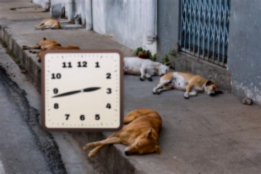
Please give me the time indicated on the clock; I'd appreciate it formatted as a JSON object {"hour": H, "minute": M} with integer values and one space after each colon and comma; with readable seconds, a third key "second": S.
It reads {"hour": 2, "minute": 43}
